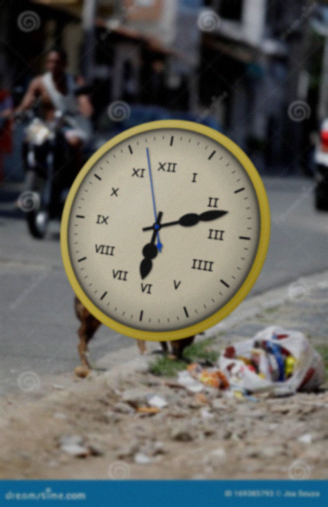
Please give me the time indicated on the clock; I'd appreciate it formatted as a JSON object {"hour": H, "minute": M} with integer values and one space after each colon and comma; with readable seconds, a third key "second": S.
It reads {"hour": 6, "minute": 11, "second": 57}
